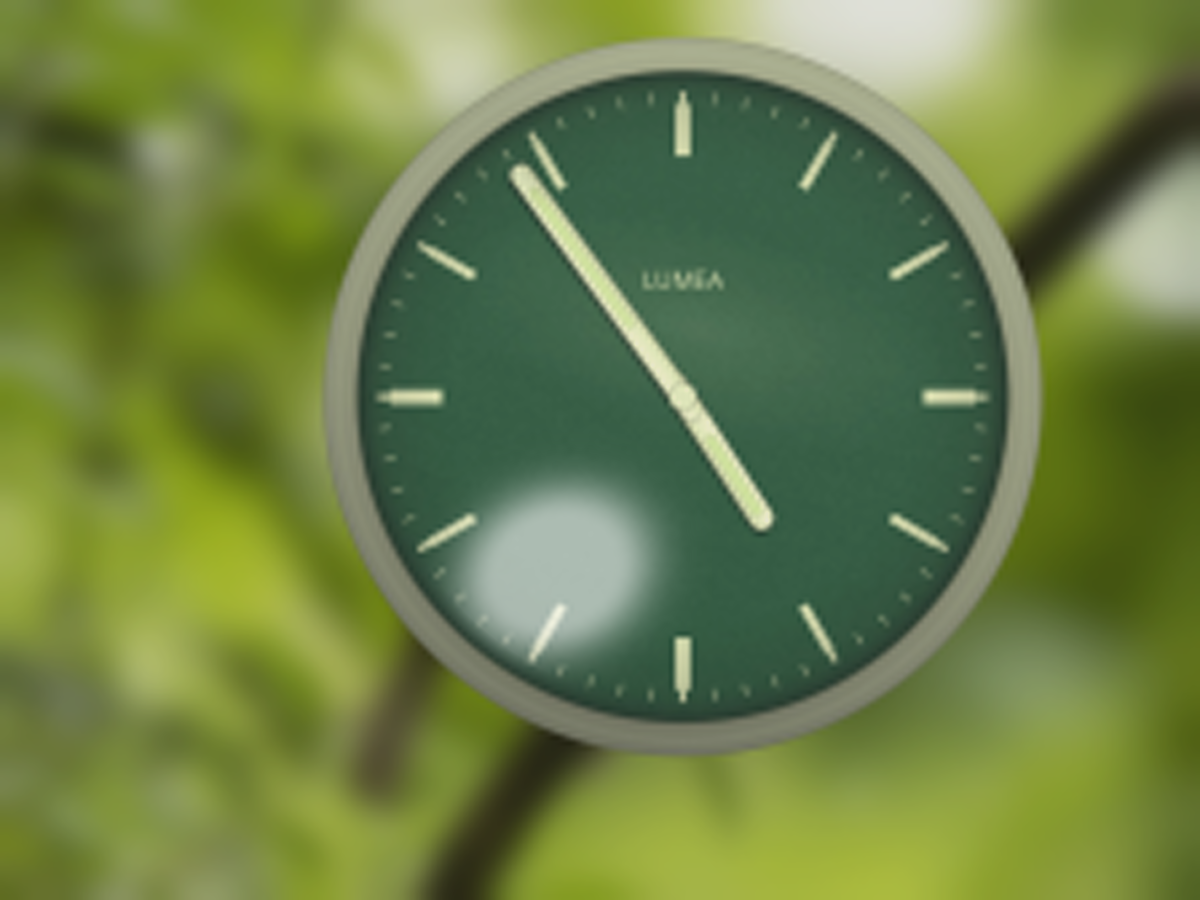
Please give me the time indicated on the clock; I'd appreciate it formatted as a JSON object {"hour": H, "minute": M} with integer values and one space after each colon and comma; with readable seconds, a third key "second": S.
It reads {"hour": 4, "minute": 54}
